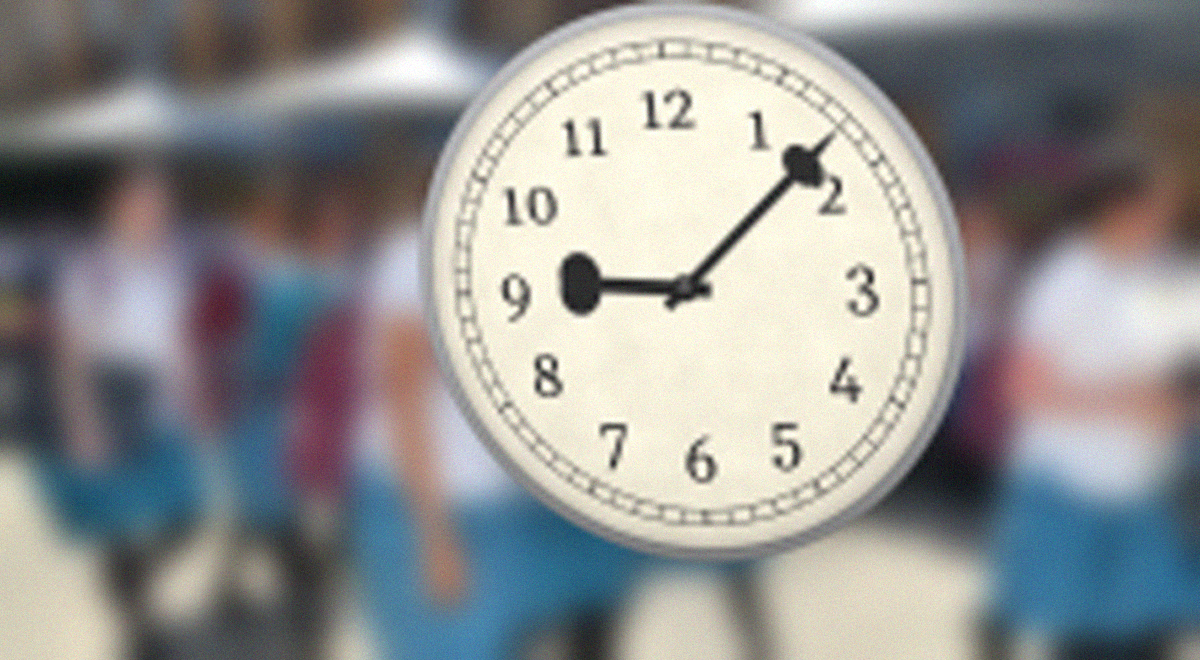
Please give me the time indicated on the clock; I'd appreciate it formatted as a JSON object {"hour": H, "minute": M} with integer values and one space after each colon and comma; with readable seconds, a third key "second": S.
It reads {"hour": 9, "minute": 8}
